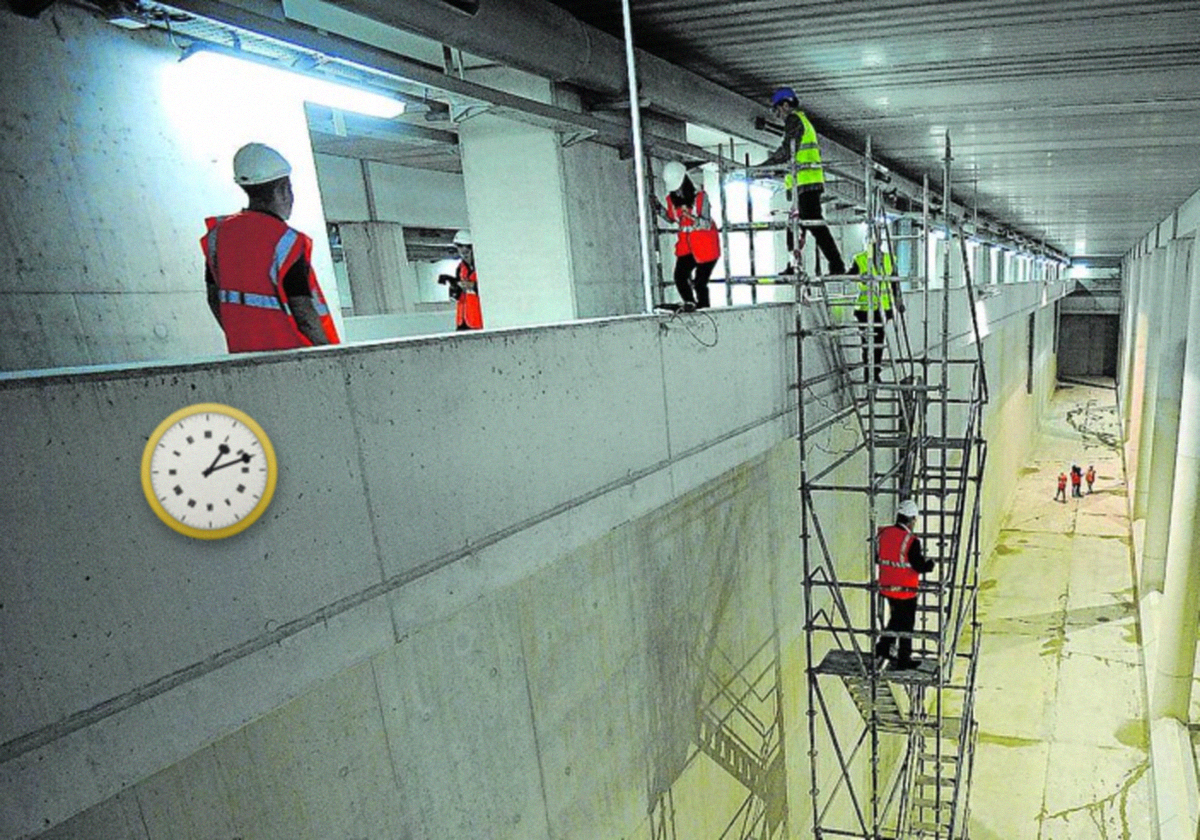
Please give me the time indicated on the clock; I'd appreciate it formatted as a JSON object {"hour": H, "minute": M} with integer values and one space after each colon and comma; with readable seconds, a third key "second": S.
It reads {"hour": 1, "minute": 12}
